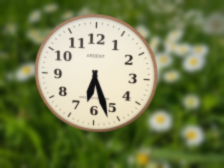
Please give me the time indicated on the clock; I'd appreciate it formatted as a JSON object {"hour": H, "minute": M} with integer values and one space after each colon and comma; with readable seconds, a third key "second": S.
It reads {"hour": 6, "minute": 27}
